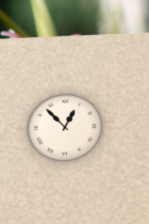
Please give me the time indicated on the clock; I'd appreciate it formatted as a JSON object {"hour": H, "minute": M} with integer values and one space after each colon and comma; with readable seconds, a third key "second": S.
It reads {"hour": 12, "minute": 53}
